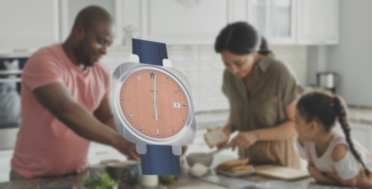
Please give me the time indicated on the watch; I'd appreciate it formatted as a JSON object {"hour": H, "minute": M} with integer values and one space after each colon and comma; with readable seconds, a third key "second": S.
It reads {"hour": 6, "minute": 1}
